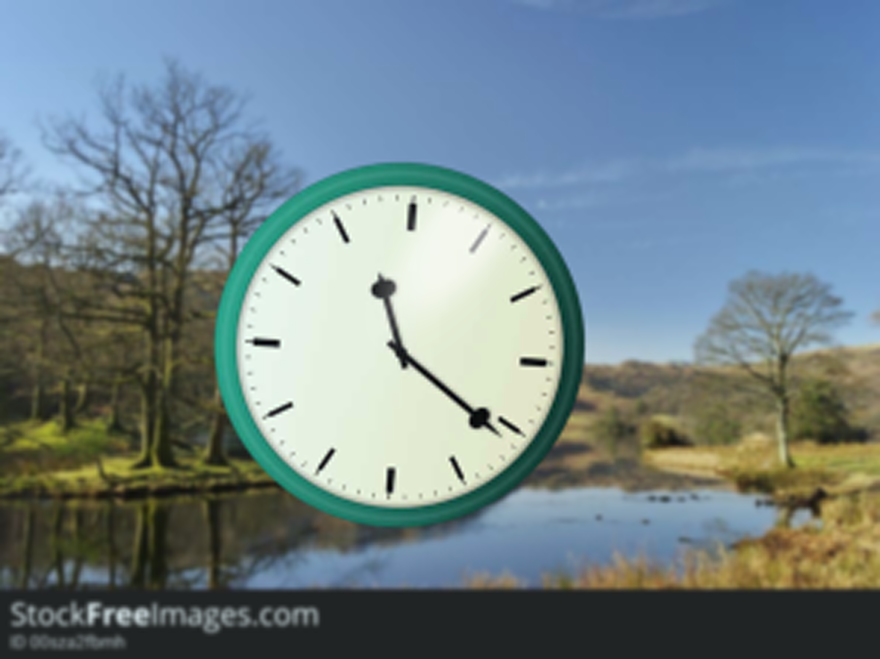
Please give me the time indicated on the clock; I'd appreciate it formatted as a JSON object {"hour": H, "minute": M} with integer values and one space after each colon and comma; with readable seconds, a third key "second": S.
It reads {"hour": 11, "minute": 21}
